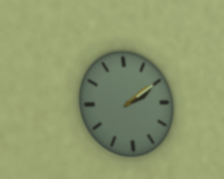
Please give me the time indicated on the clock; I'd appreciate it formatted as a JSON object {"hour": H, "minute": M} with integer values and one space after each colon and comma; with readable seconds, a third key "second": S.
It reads {"hour": 2, "minute": 10}
